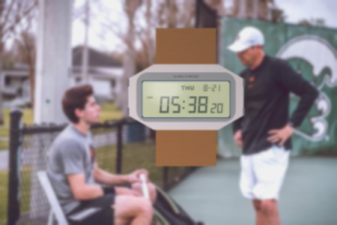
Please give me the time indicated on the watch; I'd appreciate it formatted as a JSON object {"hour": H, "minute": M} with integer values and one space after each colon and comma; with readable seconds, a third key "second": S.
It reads {"hour": 5, "minute": 38, "second": 20}
